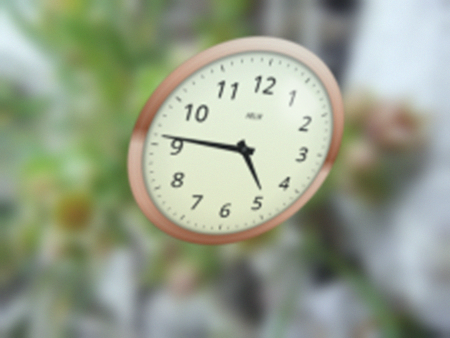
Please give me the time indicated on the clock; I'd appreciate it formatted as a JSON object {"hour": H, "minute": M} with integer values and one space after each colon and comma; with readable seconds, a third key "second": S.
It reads {"hour": 4, "minute": 46}
